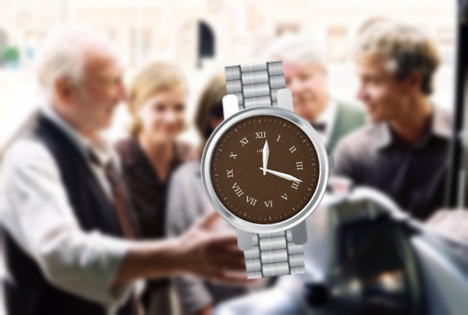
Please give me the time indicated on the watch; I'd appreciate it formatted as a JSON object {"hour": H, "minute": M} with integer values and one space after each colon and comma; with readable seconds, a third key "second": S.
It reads {"hour": 12, "minute": 19}
